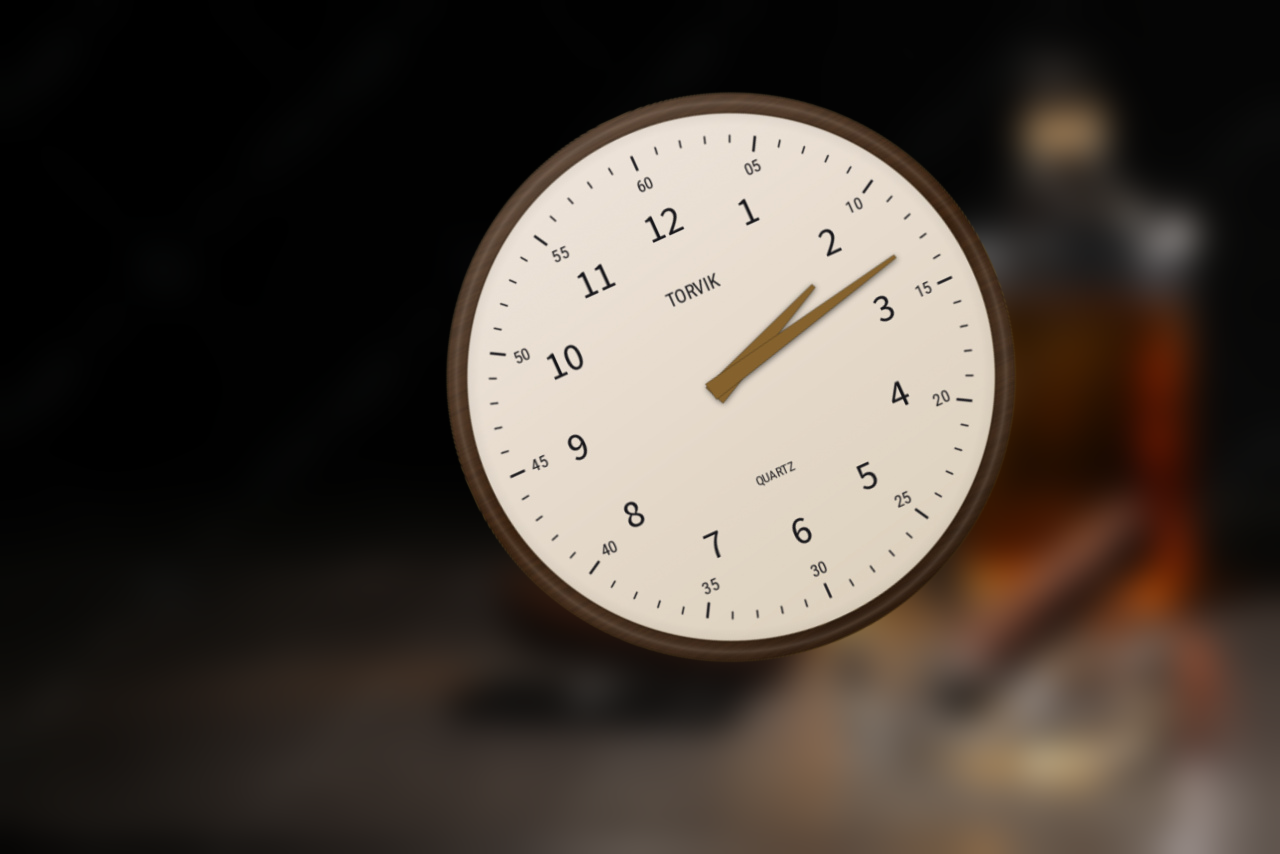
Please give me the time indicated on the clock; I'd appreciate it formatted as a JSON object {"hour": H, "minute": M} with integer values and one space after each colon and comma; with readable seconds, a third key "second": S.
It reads {"hour": 2, "minute": 13}
